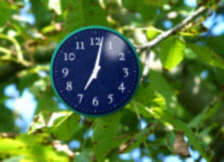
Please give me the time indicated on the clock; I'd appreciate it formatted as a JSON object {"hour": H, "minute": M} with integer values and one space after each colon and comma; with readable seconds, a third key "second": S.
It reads {"hour": 7, "minute": 2}
